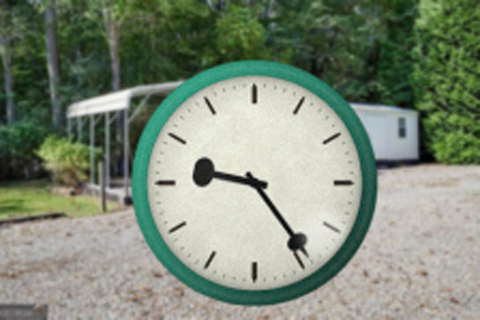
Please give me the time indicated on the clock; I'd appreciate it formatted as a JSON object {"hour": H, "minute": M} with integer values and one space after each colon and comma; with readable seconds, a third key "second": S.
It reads {"hour": 9, "minute": 24}
